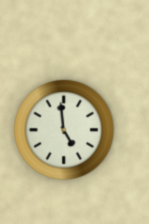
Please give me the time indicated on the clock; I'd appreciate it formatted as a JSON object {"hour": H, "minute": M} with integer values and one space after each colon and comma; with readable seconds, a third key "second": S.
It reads {"hour": 4, "minute": 59}
